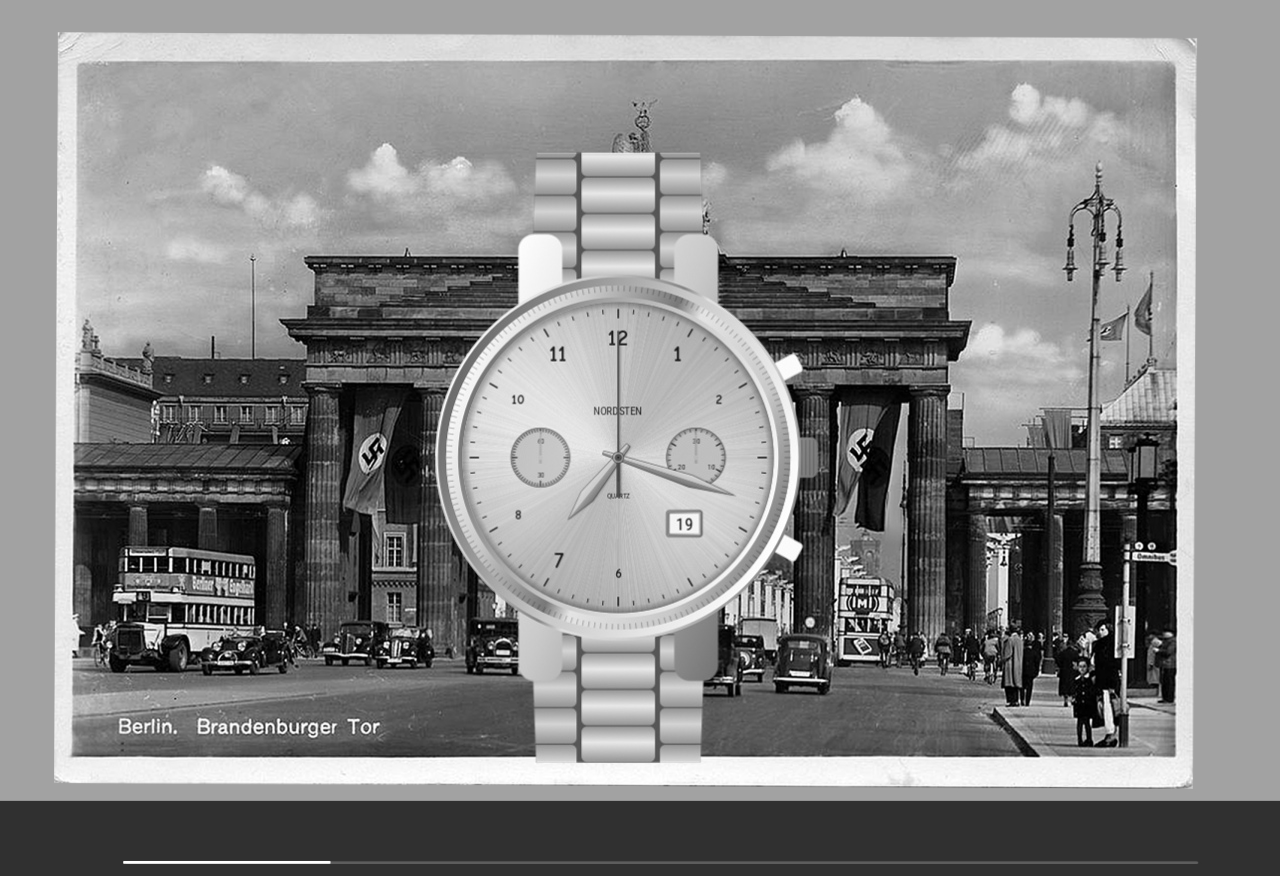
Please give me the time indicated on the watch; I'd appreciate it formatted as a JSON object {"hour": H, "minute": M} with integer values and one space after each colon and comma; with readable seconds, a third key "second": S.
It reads {"hour": 7, "minute": 18}
